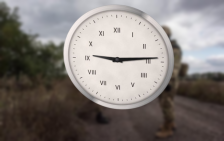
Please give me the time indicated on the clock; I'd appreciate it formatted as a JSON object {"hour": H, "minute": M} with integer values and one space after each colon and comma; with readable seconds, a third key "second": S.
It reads {"hour": 9, "minute": 14}
